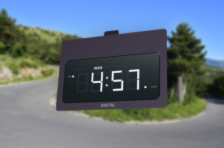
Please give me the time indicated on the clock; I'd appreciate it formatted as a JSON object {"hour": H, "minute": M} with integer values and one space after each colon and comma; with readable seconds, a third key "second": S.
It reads {"hour": 4, "minute": 57}
